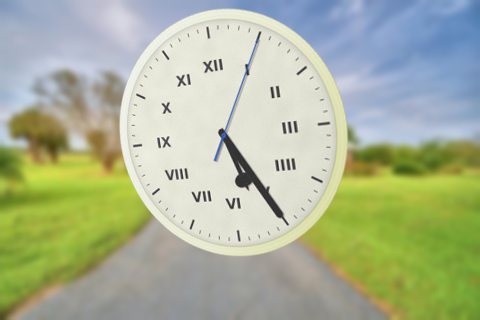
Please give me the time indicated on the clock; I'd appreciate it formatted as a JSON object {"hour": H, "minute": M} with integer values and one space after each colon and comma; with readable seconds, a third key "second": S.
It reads {"hour": 5, "minute": 25, "second": 5}
